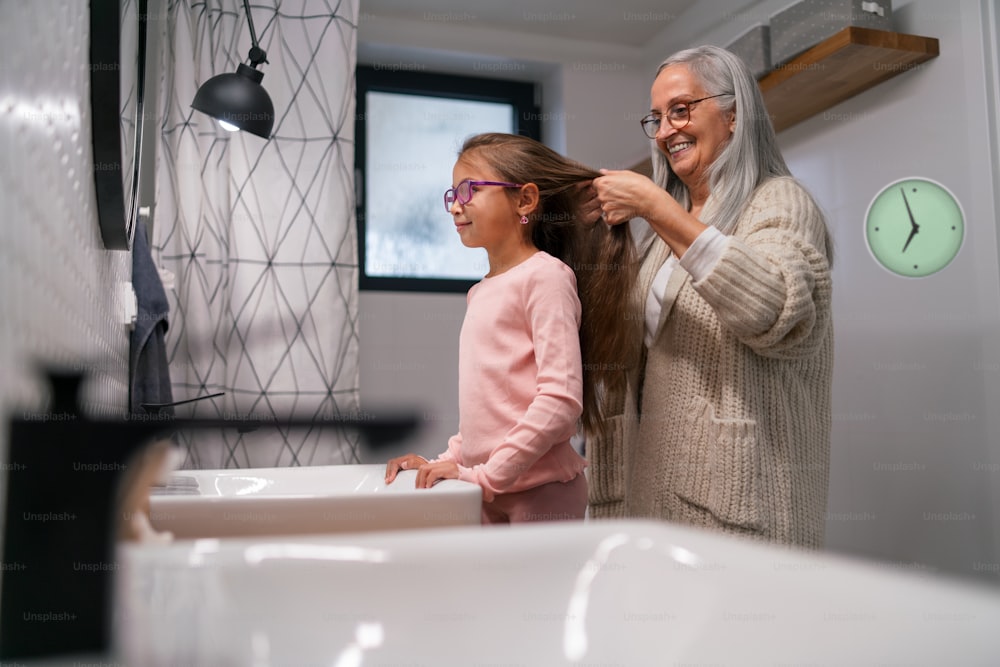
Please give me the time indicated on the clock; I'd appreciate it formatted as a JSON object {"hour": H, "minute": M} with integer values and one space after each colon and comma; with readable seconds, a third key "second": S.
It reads {"hour": 6, "minute": 57}
